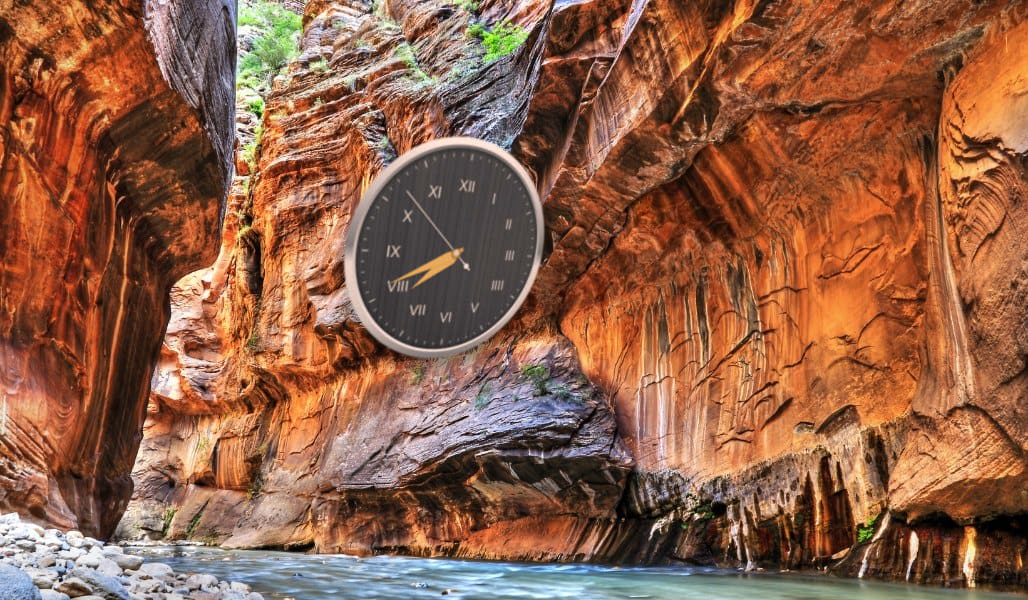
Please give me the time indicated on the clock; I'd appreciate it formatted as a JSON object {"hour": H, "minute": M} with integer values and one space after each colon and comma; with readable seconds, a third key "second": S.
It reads {"hour": 7, "minute": 40, "second": 52}
